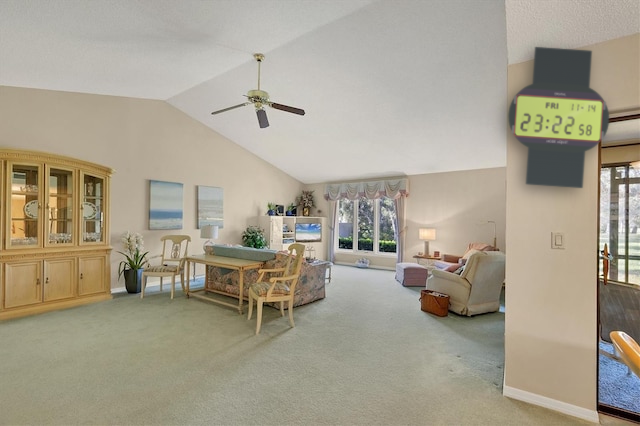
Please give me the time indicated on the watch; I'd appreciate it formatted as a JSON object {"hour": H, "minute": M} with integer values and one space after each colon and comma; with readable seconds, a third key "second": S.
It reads {"hour": 23, "minute": 22, "second": 58}
